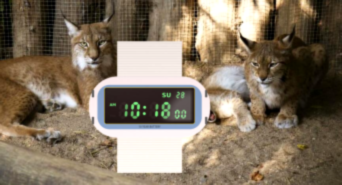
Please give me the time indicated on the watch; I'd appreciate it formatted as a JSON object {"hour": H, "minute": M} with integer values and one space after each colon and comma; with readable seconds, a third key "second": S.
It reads {"hour": 10, "minute": 18}
